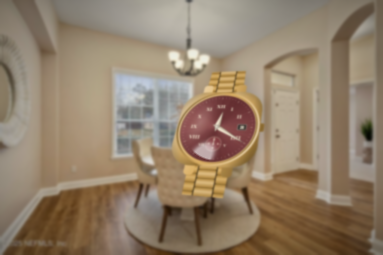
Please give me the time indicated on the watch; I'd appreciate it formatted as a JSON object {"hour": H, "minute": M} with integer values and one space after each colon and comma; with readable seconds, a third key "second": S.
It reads {"hour": 12, "minute": 20}
